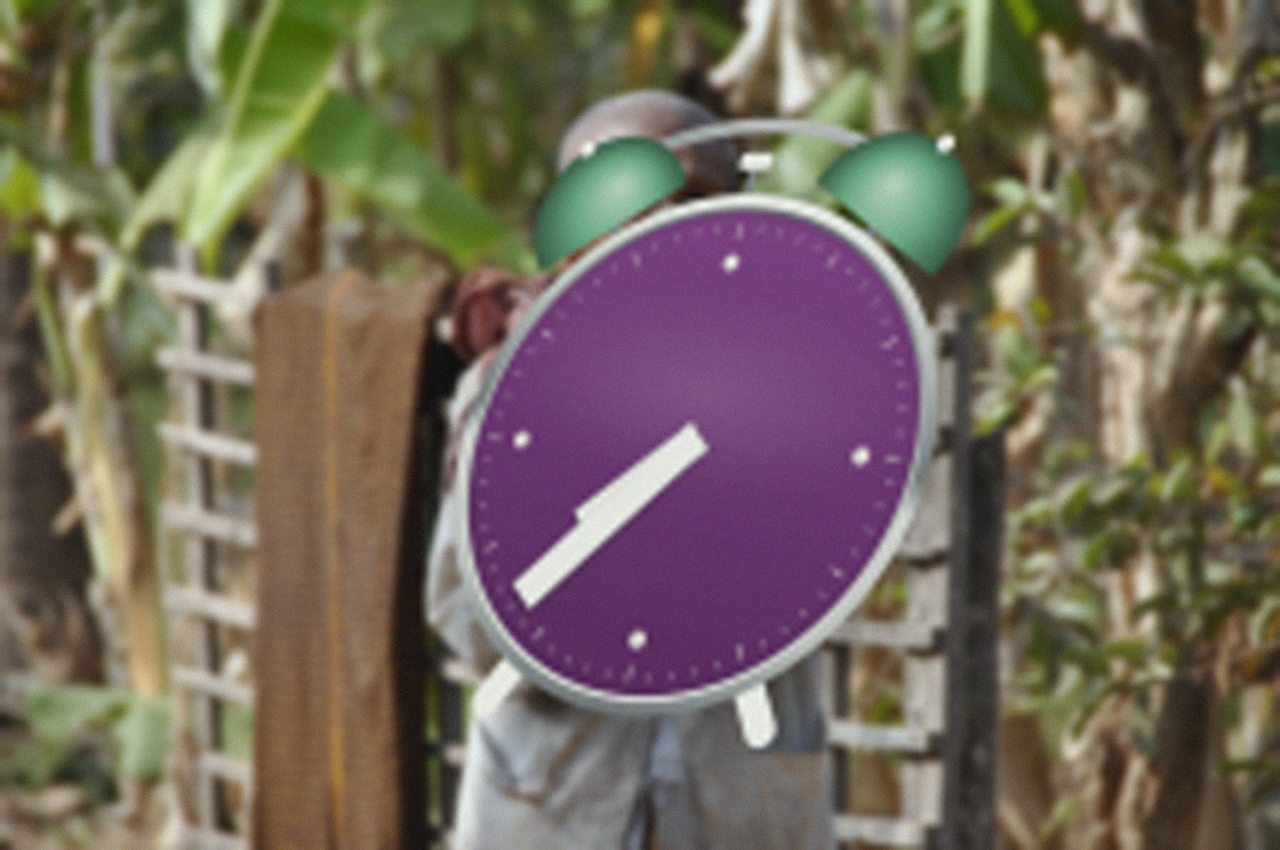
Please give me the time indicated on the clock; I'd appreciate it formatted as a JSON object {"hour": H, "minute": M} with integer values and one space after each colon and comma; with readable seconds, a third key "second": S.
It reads {"hour": 7, "minute": 37}
